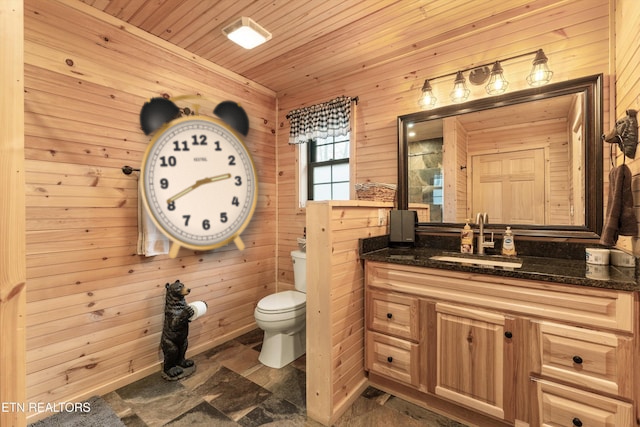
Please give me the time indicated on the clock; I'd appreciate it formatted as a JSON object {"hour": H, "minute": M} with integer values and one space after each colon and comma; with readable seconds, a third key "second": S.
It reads {"hour": 2, "minute": 41}
